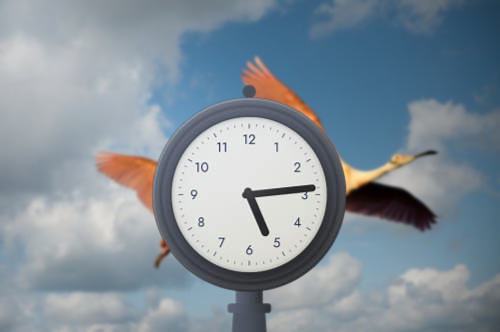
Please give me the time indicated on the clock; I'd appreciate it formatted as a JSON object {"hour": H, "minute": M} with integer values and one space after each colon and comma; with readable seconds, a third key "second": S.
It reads {"hour": 5, "minute": 14}
